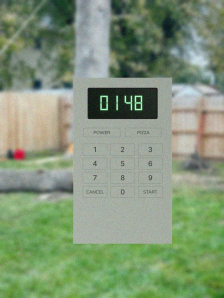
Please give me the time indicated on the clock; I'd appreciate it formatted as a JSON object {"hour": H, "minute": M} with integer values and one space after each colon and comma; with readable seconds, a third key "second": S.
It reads {"hour": 1, "minute": 48}
